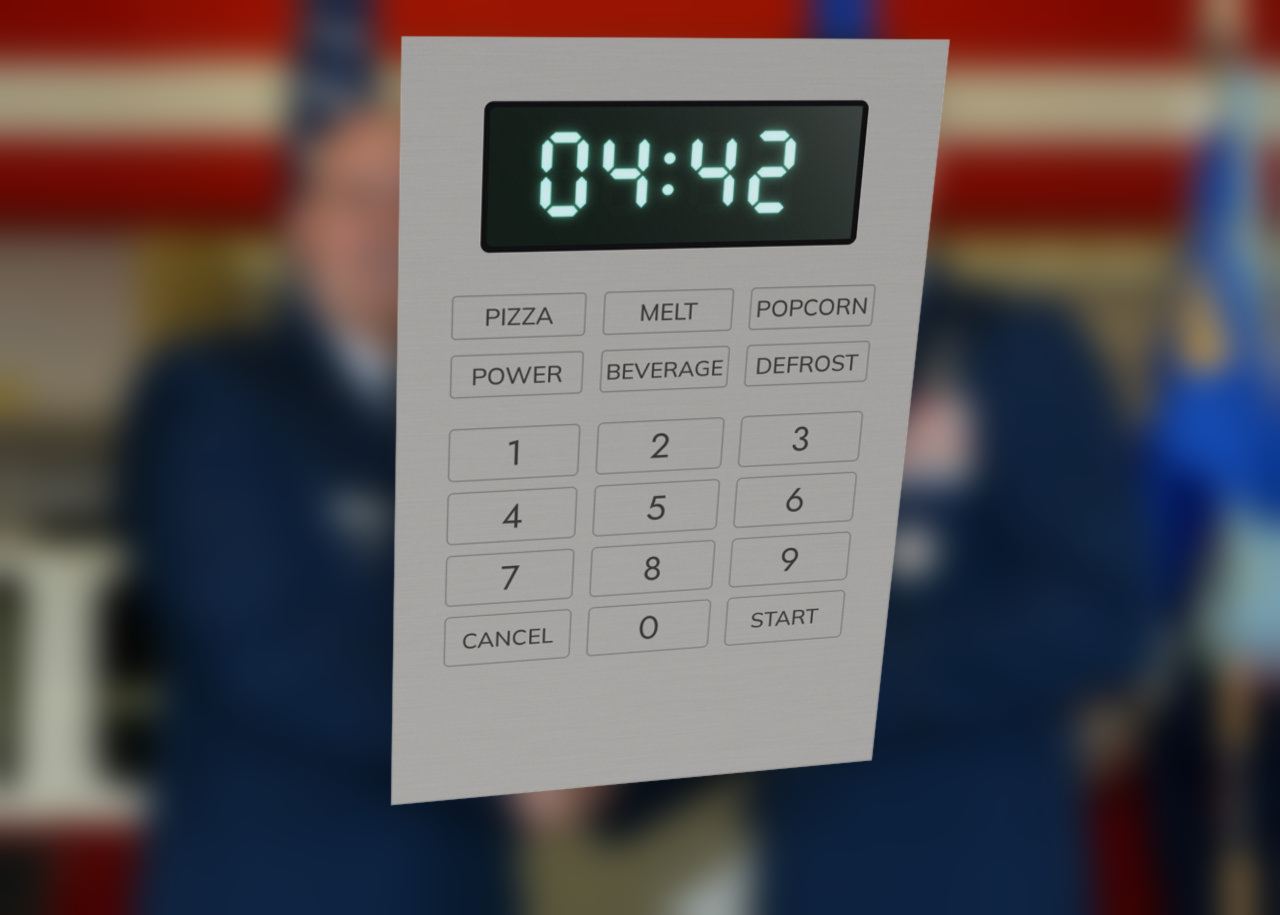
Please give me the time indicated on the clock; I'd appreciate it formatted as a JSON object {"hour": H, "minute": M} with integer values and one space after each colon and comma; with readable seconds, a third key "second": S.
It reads {"hour": 4, "minute": 42}
